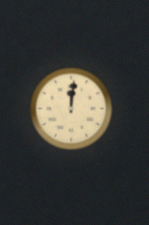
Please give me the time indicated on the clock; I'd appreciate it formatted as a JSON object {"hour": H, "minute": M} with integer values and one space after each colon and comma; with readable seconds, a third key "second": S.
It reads {"hour": 12, "minute": 1}
